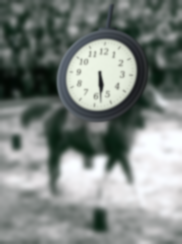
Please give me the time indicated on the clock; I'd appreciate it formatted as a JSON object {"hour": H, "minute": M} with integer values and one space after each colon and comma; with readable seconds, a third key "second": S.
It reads {"hour": 5, "minute": 28}
